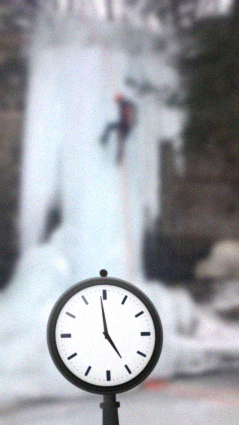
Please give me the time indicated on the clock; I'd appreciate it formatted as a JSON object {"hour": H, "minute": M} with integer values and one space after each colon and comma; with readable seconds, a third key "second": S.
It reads {"hour": 4, "minute": 59}
